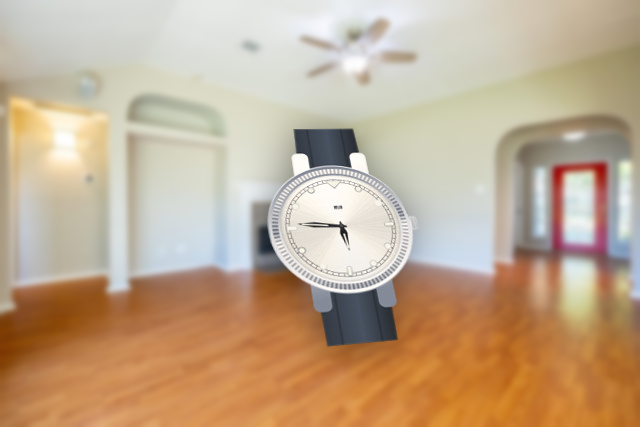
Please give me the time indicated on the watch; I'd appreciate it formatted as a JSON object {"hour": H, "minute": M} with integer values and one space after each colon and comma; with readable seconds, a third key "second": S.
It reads {"hour": 5, "minute": 46}
